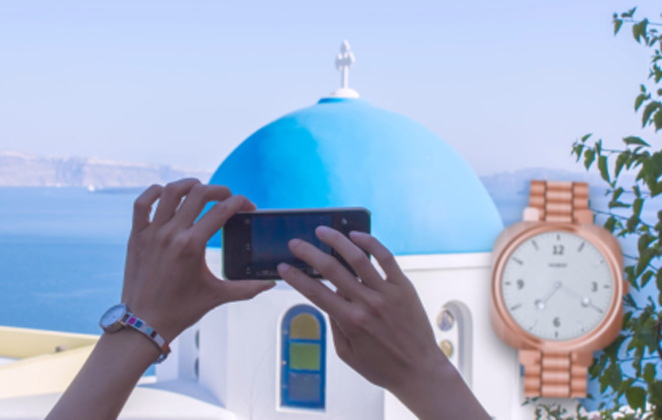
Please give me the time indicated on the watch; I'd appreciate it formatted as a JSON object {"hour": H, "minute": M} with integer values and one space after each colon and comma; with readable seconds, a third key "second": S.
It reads {"hour": 7, "minute": 20}
